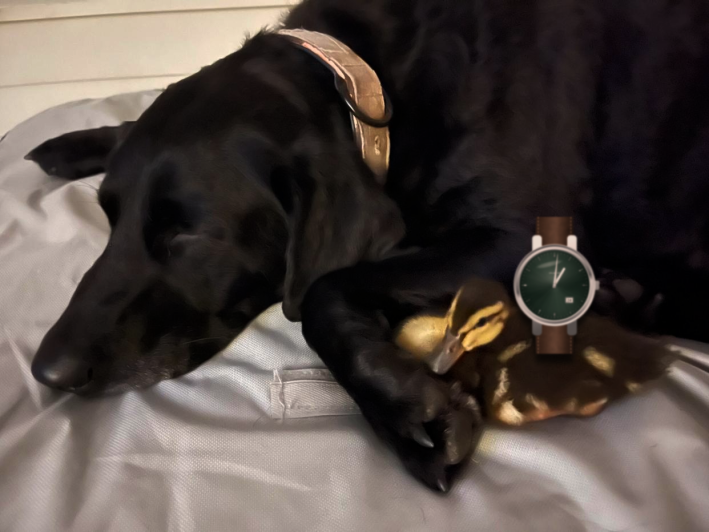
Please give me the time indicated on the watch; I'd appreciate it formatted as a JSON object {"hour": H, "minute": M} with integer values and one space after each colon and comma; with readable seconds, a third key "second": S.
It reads {"hour": 1, "minute": 1}
